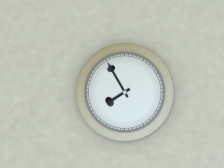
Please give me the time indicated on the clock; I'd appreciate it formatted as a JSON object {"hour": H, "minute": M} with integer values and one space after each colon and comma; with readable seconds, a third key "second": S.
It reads {"hour": 7, "minute": 55}
